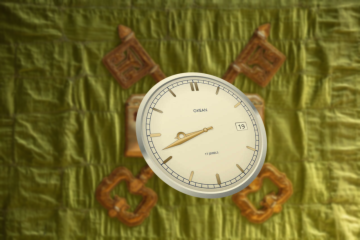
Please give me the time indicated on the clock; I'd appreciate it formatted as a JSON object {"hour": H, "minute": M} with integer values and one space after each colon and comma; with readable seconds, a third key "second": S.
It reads {"hour": 8, "minute": 42}
